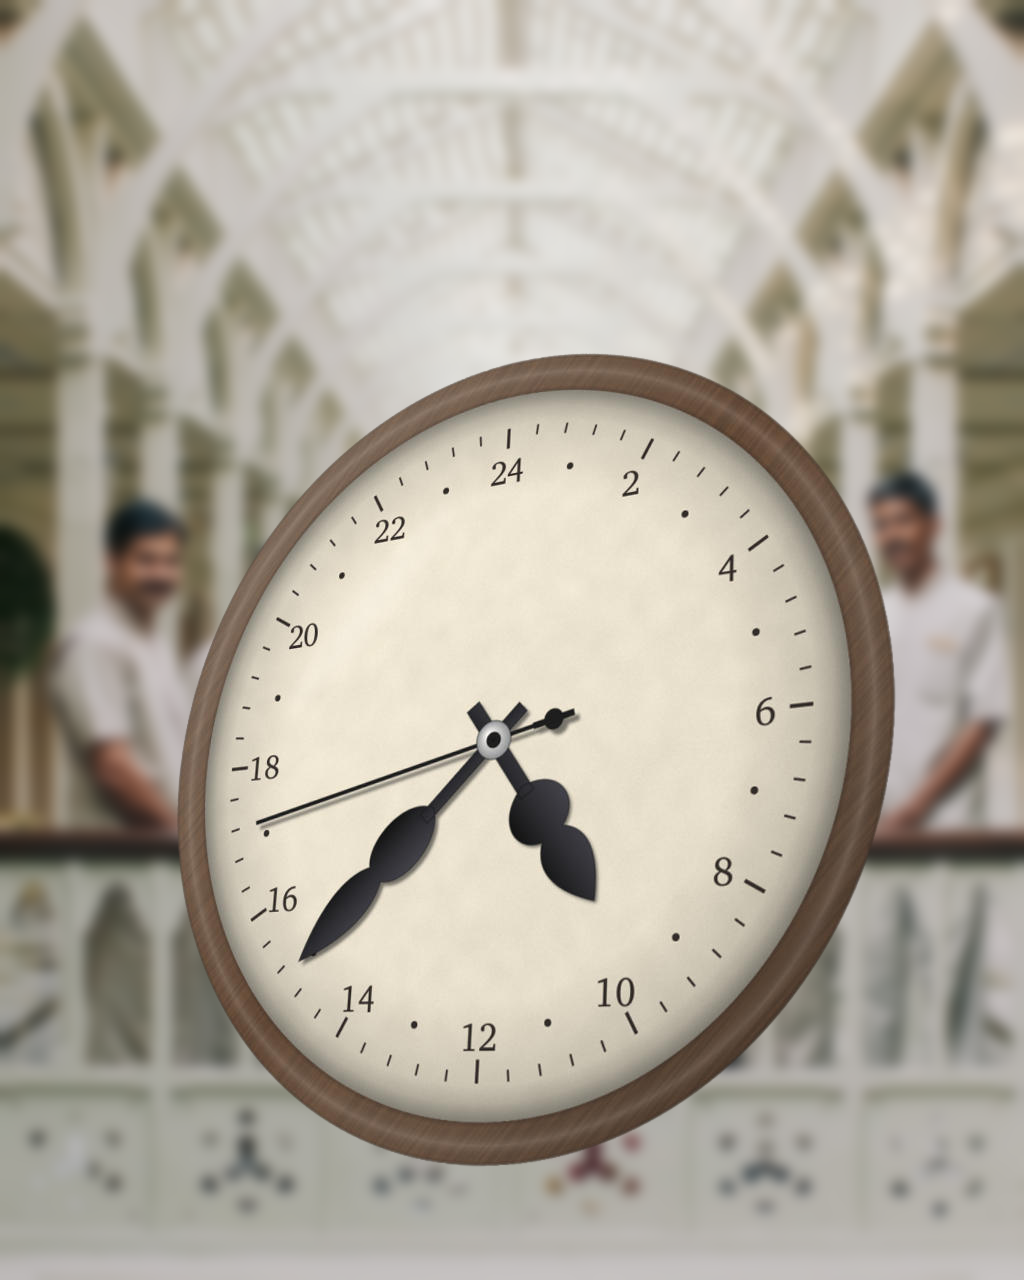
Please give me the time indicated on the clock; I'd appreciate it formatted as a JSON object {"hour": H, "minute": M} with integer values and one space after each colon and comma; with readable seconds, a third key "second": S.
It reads {"hour": 9, "minute": 37, "second": 43}
